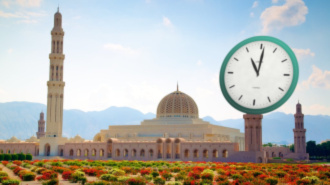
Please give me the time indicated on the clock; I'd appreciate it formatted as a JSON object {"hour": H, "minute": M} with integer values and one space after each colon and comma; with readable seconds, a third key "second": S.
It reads {"hour": 11, "minute": 1}
